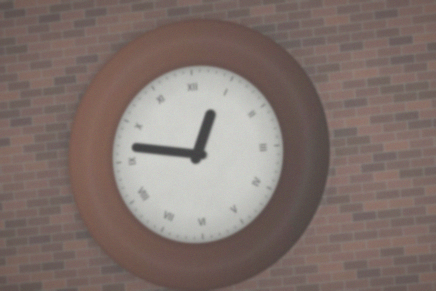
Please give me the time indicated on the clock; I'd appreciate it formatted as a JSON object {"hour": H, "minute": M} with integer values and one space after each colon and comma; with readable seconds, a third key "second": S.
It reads {"hour": 12, "minute": 47}
